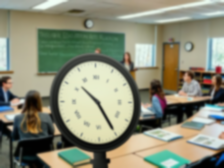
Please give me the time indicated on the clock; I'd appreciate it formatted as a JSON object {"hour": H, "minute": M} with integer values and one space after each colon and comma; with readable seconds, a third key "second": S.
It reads {"hour": 10, "minute": 25}
